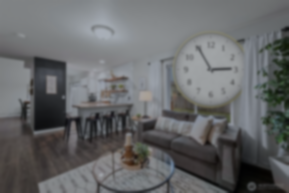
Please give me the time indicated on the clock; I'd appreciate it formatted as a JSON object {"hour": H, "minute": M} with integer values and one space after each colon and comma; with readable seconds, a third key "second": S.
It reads {"hour": 2, "minute": 55}
